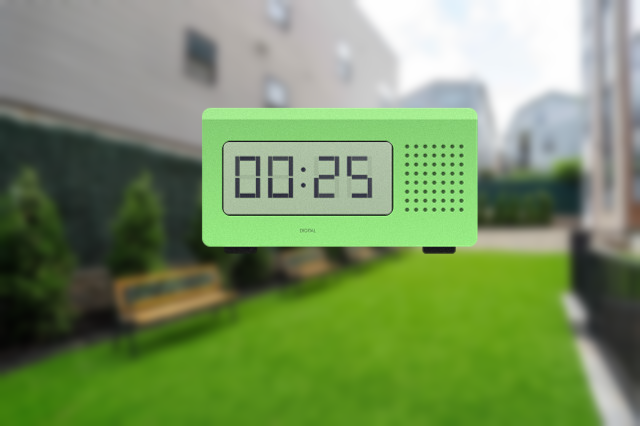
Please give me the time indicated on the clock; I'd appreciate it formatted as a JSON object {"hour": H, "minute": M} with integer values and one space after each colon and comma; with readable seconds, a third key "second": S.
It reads {"hour": 0, "minute": 25}
